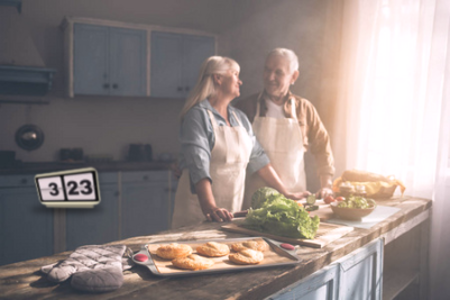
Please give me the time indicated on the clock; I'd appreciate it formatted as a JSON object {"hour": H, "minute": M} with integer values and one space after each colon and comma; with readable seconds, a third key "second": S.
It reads {"hour": 3, "minute": 23}
